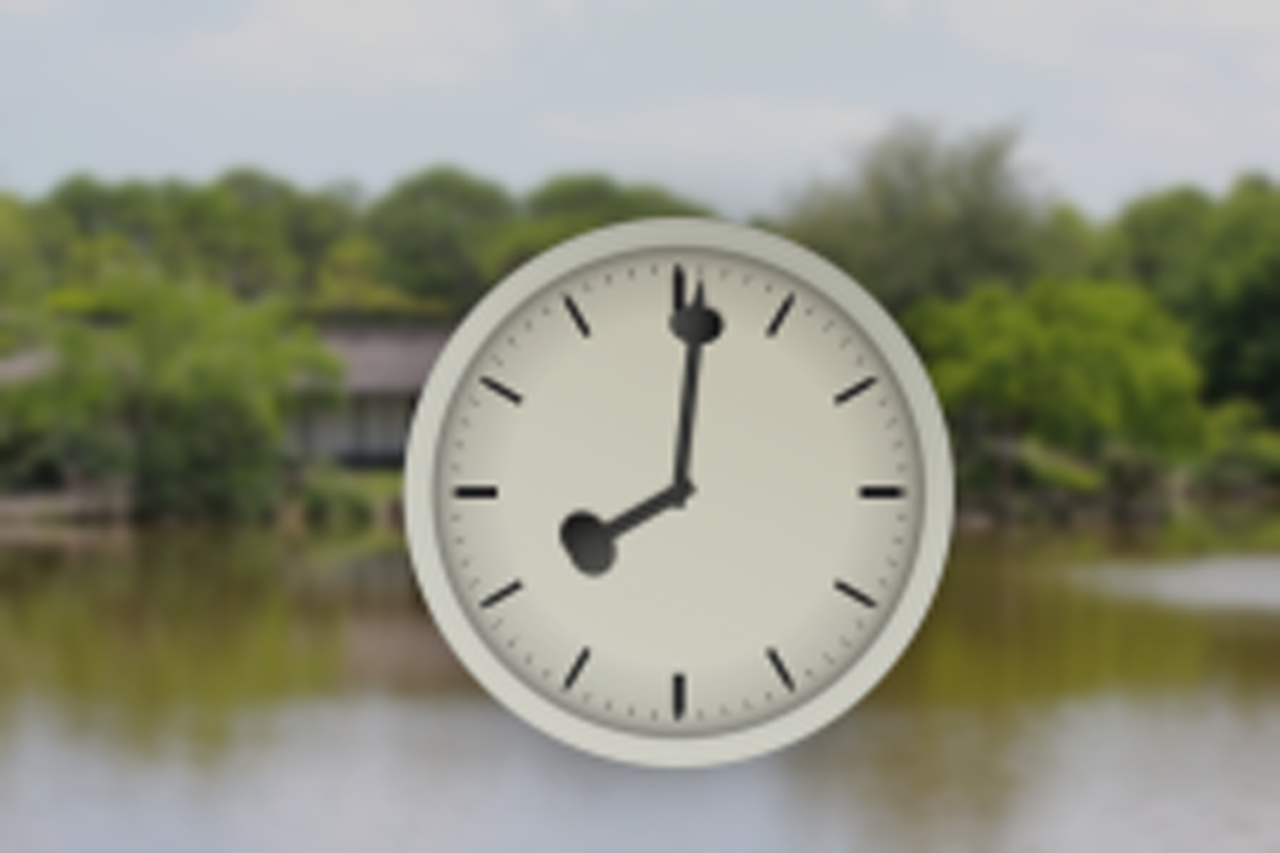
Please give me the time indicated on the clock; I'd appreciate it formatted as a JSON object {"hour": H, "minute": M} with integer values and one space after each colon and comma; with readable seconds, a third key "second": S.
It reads {"hour": 8, "minute": 1}
